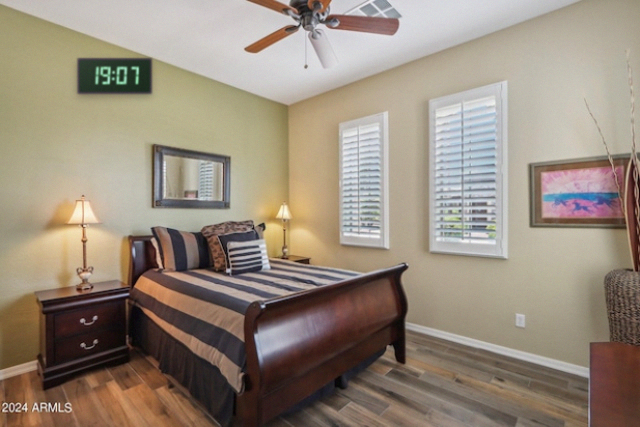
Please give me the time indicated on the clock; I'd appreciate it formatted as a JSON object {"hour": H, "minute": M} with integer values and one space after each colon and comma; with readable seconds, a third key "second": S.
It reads {"hour": 19, "minute": 7}
